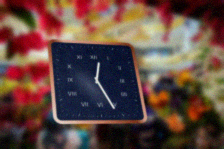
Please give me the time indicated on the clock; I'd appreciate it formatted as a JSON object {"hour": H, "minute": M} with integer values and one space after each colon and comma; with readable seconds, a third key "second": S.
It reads {"hour": 12, "minute": 26}
